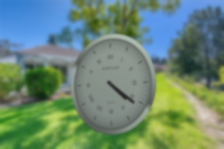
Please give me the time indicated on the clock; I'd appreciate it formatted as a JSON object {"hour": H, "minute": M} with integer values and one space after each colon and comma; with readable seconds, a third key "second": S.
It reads {"hour": 4, "minute": 21}
